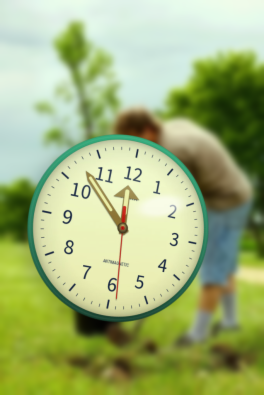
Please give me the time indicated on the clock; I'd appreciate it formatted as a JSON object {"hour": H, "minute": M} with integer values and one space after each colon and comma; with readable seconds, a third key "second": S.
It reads {"hour": 11, "minute": 52, "second": 29}
